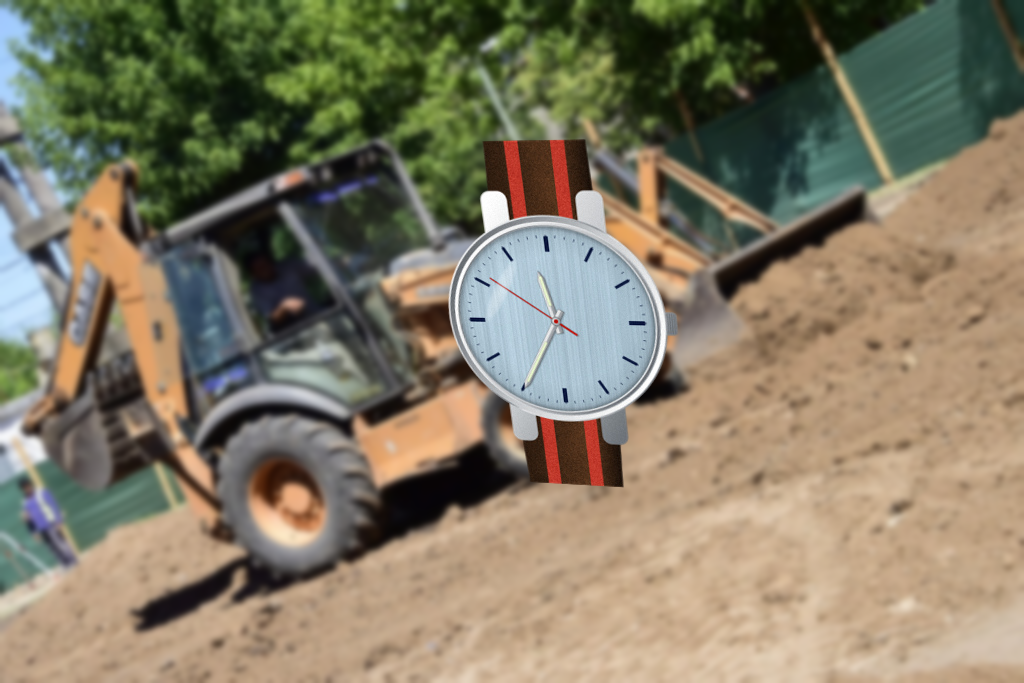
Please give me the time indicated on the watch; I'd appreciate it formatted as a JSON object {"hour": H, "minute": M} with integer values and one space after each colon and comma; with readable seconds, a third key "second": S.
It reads {"hour": 11, "minute": 34, "second": 51}
